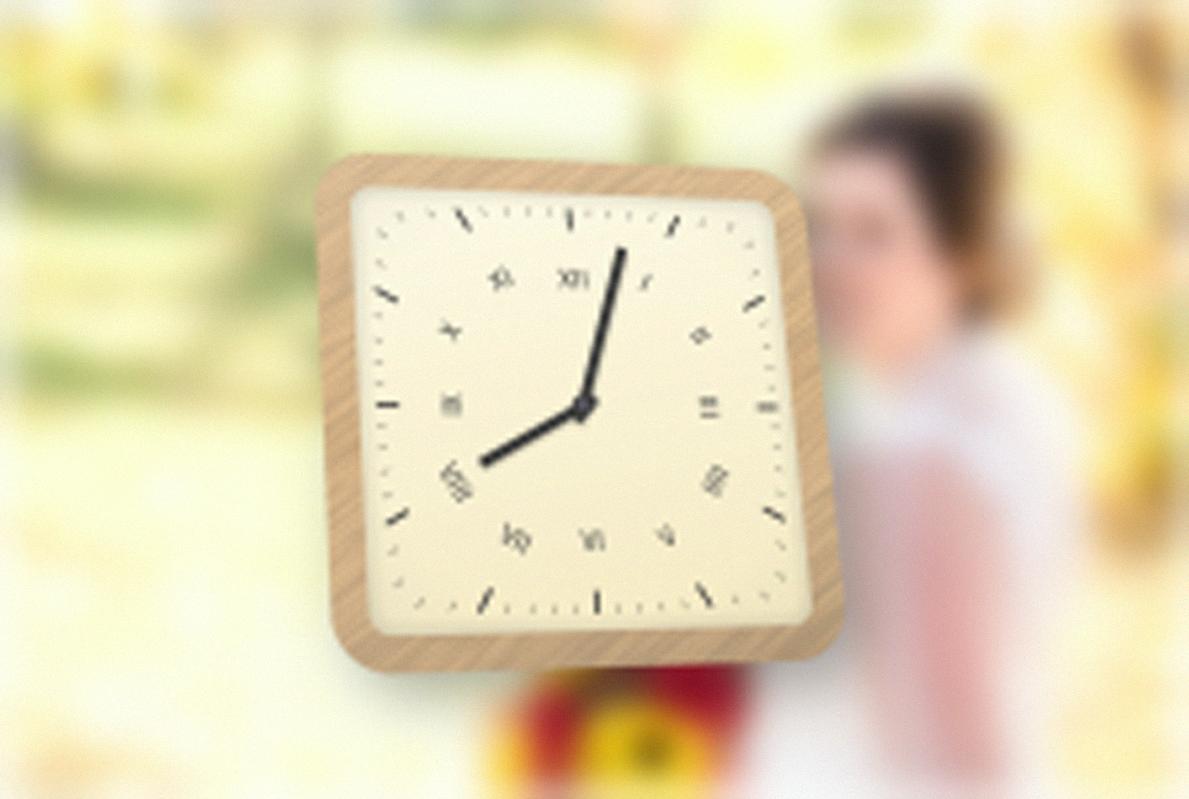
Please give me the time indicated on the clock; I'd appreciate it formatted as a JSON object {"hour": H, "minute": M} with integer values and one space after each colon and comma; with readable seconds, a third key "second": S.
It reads {"hour": 8, "minute": 3}
